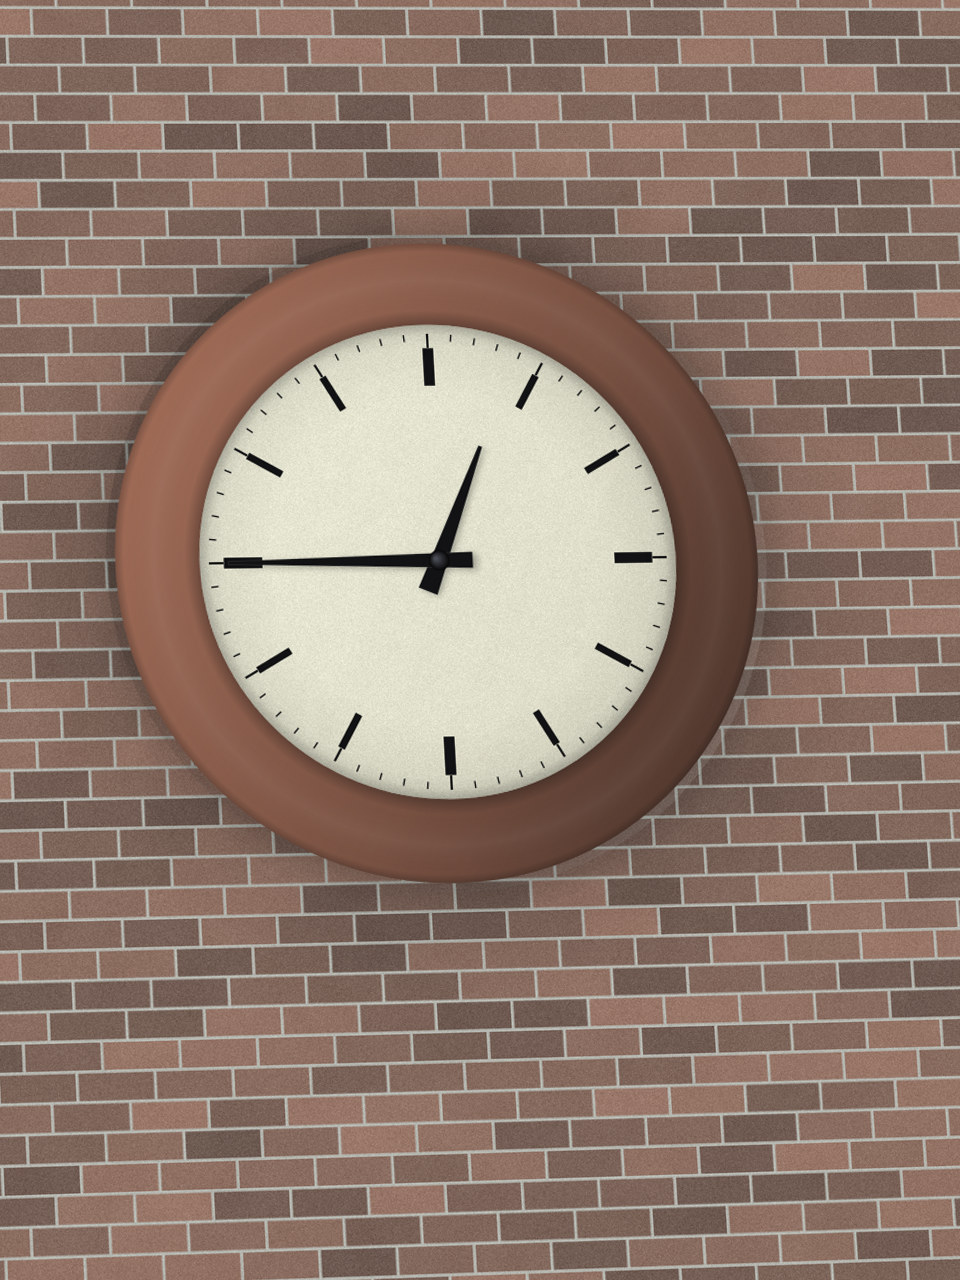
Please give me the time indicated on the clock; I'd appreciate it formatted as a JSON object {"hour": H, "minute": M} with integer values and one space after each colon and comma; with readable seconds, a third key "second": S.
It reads {"hour": 12, "minute": 45}
